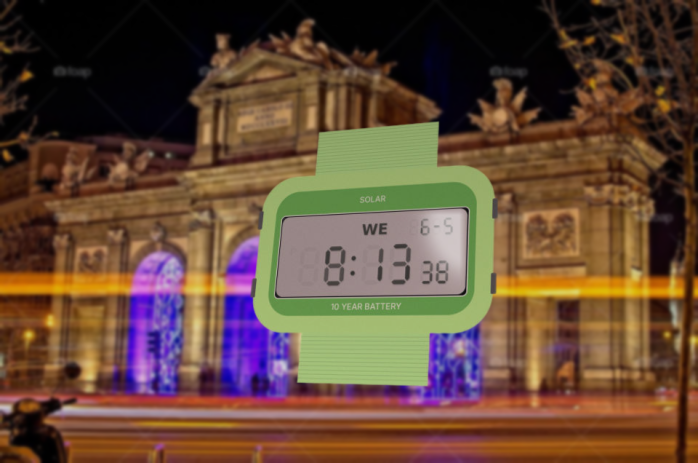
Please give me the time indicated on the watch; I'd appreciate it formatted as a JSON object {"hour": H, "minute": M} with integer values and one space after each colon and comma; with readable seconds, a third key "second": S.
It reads {"hour": 8, "minute": 13, "second": 38}
